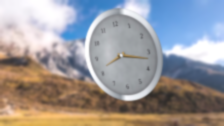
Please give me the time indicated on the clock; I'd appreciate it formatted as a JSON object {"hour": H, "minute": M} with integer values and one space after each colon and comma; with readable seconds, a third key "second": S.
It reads {"hour": 8, "minute": 17}
